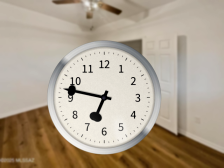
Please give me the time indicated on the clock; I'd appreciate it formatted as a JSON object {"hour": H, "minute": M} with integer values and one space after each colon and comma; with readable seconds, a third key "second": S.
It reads {"hour": 6, "minute": 47}
